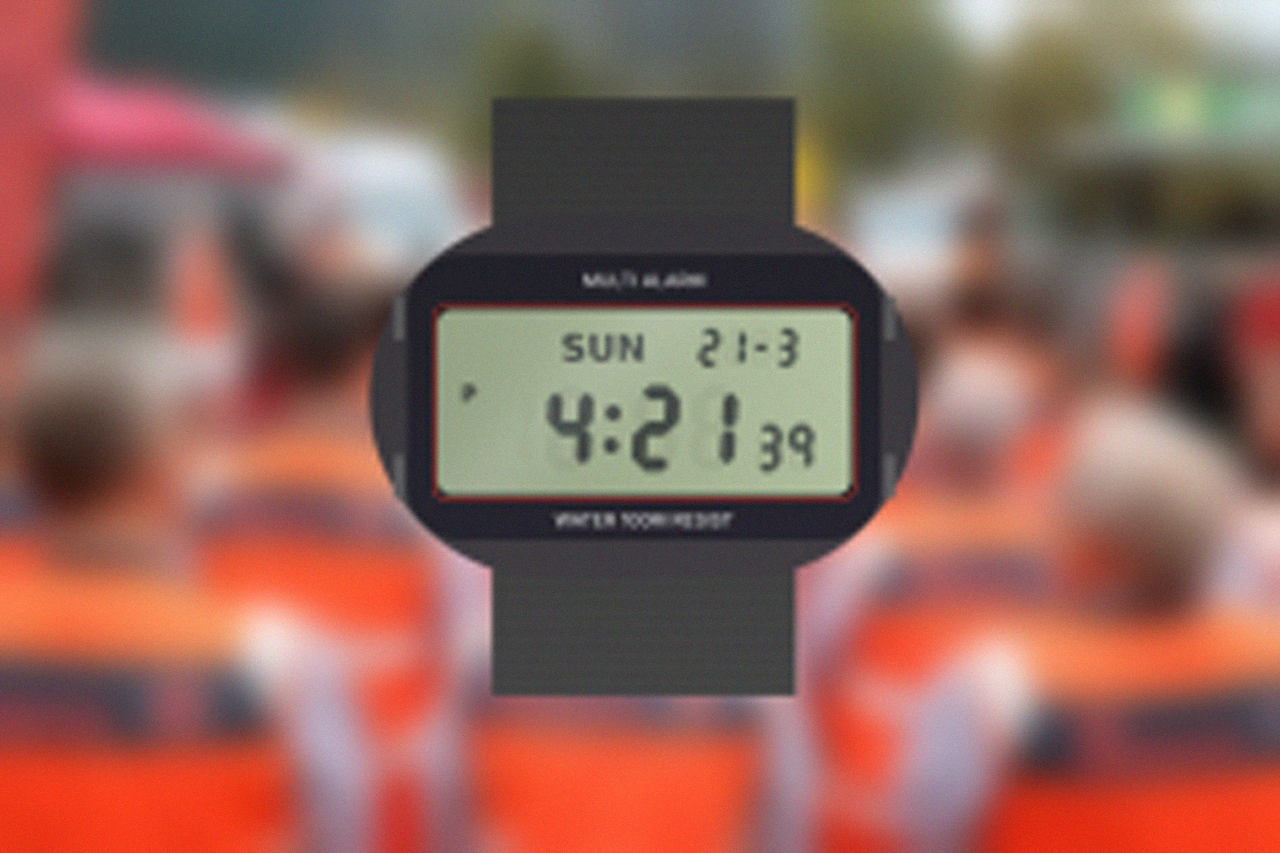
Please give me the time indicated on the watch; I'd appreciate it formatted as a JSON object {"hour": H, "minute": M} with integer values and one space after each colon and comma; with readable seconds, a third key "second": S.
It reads {"hour": 4, "minute": 21, "second": 39}
